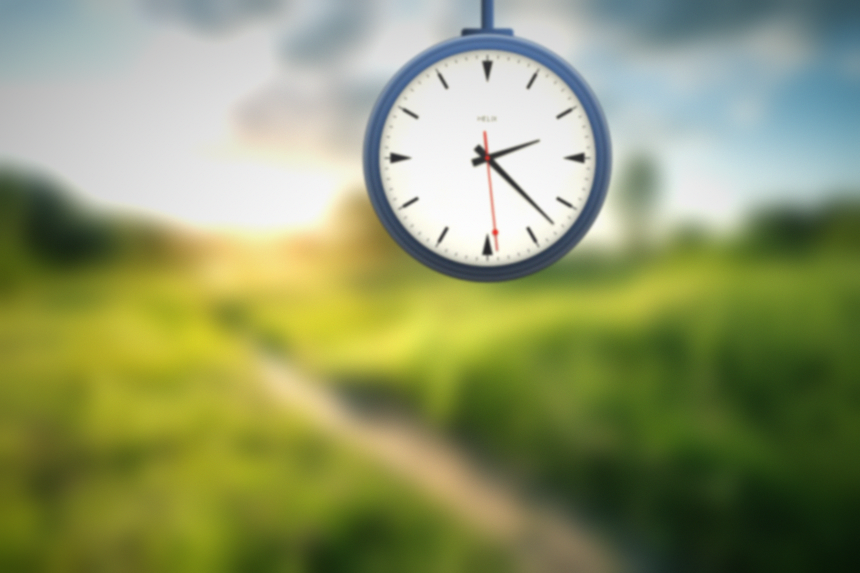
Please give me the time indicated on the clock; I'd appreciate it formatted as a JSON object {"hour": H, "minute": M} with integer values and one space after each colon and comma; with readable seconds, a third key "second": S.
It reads {"hour": 2, "minute": 22, "second": 29}
